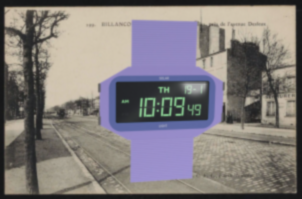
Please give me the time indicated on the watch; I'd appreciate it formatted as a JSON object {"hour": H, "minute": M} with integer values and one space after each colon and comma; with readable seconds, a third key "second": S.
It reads {"hour": 10, "minute": 9, "second": 49}
